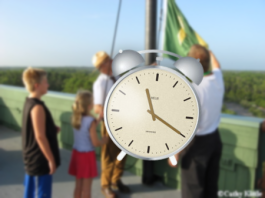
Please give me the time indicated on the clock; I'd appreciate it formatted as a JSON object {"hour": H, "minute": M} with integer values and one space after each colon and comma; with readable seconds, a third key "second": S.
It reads {"hour": 11, "minute": 20}
